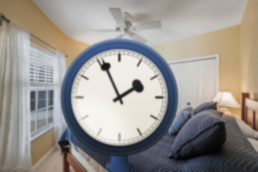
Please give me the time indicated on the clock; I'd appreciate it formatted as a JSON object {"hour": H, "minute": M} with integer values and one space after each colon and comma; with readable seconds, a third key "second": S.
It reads {"hour": 1, "minute": 56}
